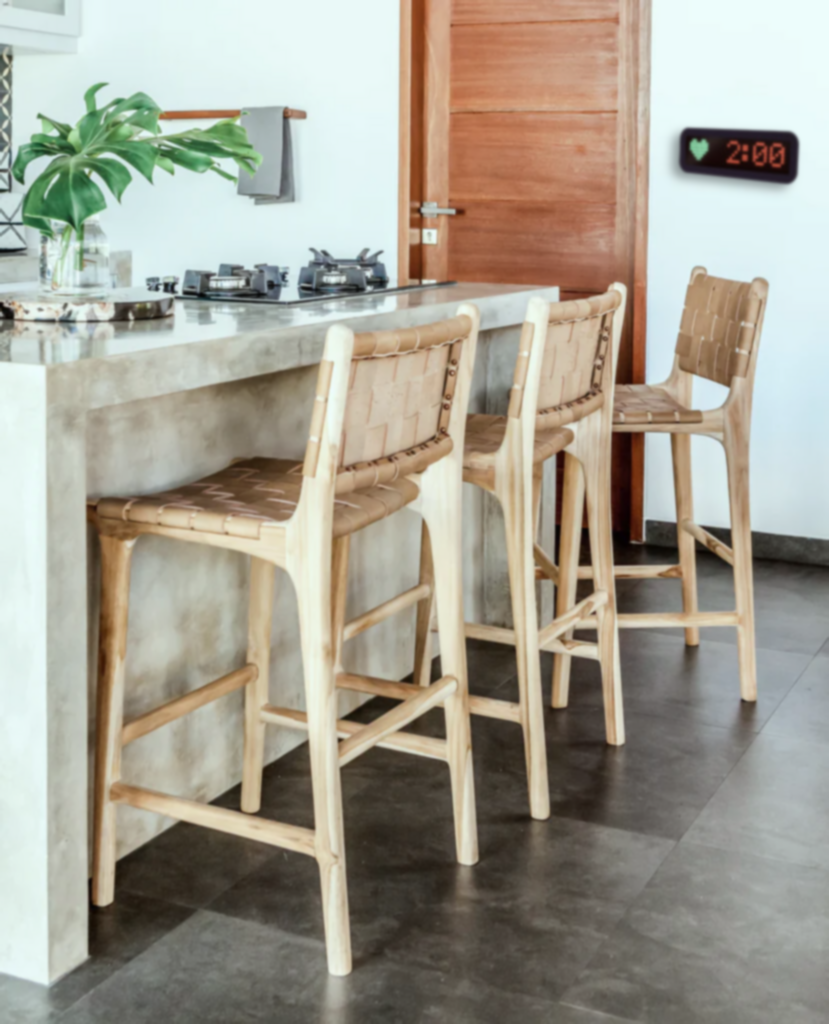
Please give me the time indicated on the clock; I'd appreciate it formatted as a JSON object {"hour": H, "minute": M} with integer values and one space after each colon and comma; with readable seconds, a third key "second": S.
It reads {"hour": 2, "minute": 0}
